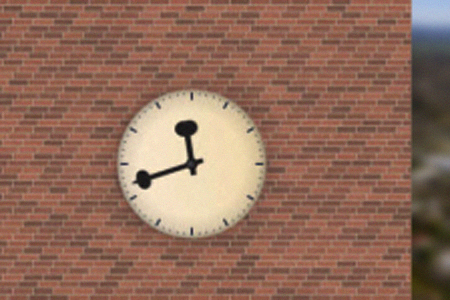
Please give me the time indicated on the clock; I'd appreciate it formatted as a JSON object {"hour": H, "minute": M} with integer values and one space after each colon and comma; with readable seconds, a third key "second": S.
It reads {"hour": 11, "minute": 42}
